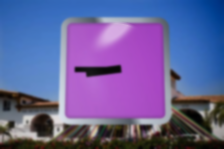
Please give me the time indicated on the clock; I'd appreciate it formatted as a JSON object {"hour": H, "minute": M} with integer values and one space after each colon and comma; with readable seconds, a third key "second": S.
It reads {"hour": 8, "minute": 45}
